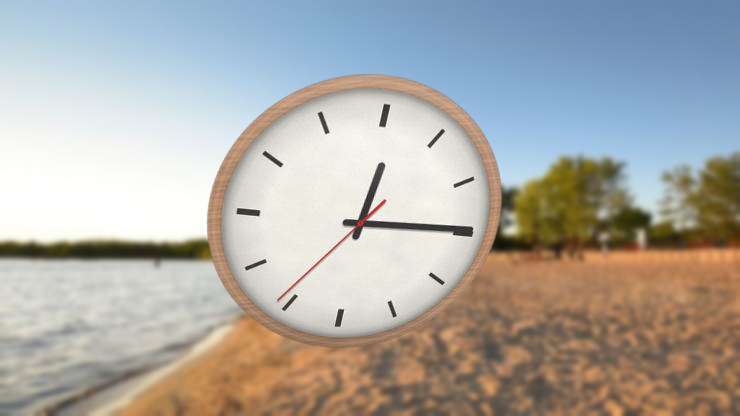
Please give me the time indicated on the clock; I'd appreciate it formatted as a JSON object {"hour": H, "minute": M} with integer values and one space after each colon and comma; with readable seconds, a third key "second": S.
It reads {"hour": 12, "minute": 14, "second": 36}
